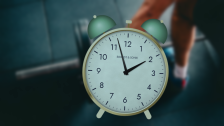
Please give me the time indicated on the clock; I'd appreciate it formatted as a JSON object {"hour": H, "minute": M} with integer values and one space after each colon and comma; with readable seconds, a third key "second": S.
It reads {"hour": 1, "minute": 57}
